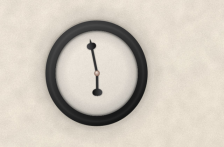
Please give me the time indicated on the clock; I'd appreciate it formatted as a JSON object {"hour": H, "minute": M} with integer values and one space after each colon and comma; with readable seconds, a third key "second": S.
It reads {"hour": 5, "minute": 58}
